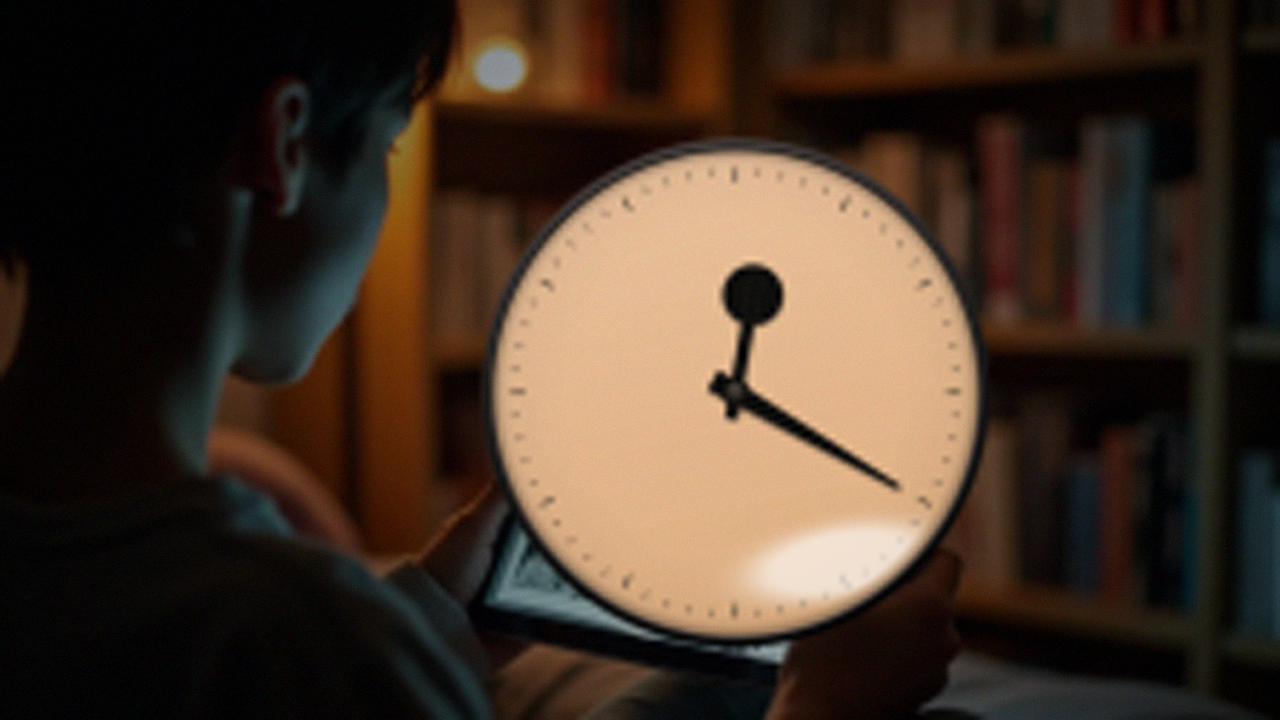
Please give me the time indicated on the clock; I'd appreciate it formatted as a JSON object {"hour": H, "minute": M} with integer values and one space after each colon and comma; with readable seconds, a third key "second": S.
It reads {"hour": 12, "minute": 20}
